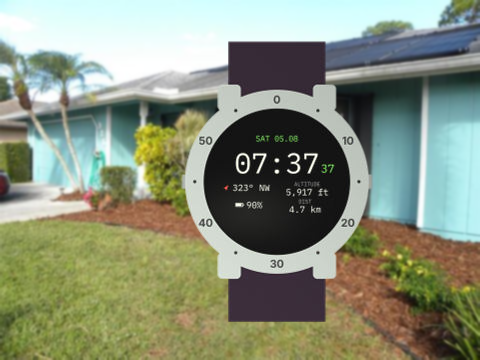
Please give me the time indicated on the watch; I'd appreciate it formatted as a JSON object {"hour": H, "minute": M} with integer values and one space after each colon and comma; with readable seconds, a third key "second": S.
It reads {"hour": 7, "minute": 37, "second": 37}
